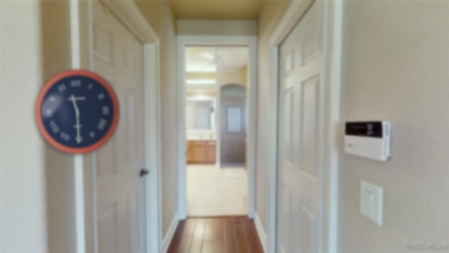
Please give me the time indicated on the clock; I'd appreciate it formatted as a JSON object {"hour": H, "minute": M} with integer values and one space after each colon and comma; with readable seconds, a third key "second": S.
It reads {"hour": 11, "minute": 30}
